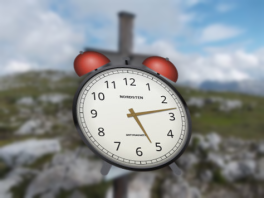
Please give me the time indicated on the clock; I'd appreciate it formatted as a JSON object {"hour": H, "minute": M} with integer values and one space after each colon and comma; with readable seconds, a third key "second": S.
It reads {"hour": 5, "minute": 13}
